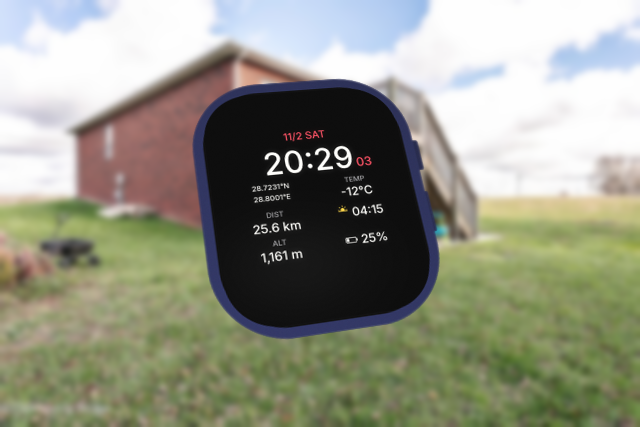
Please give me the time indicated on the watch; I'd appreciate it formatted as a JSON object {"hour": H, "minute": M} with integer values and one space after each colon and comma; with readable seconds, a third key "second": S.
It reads {"hour": 20, "minute": 29, "second": 3}
